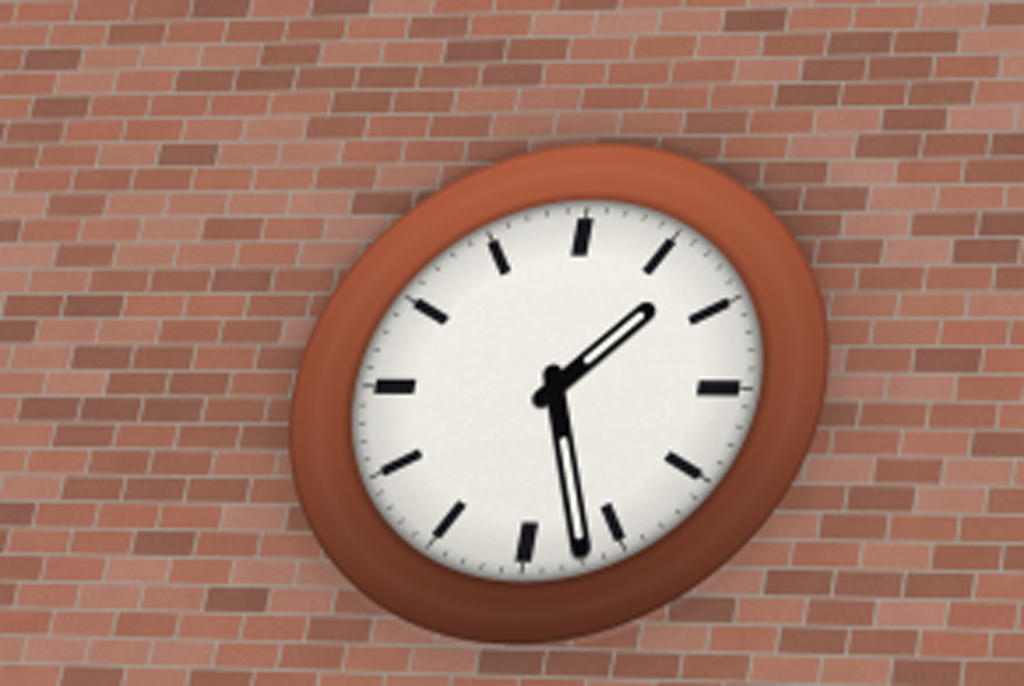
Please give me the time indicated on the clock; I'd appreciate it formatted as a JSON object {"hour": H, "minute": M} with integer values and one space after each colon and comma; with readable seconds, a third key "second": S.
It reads {"hour": 1, "minute": 27}
